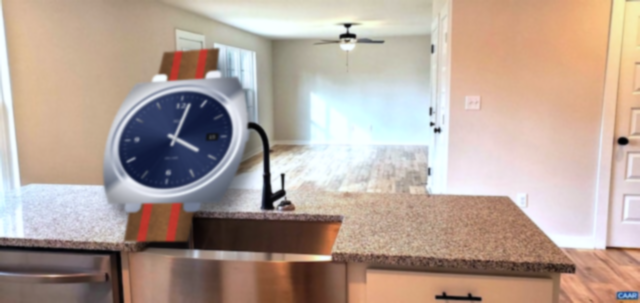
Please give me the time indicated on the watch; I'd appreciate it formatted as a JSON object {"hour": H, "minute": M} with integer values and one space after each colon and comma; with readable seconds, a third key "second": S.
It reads {"hour": 4, "minute": 2}
